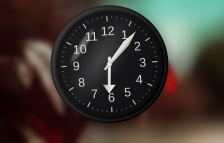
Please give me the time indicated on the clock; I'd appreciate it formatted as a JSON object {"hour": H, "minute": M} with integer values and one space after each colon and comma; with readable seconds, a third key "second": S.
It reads {"hour": 6, "minute": 7}
